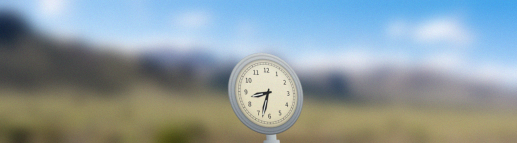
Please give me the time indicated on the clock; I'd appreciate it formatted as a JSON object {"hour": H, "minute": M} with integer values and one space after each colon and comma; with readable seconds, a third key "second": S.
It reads {"hour": 8, "minute": 33}
